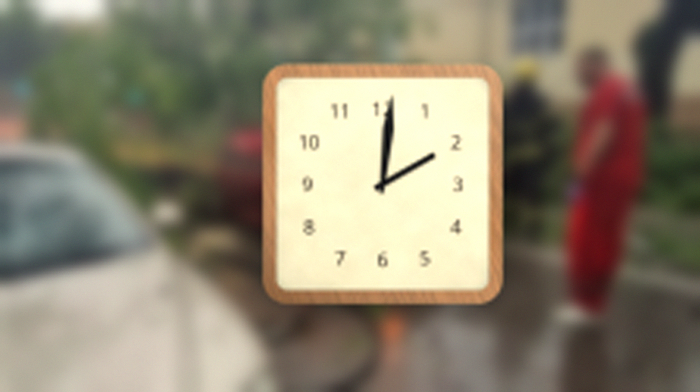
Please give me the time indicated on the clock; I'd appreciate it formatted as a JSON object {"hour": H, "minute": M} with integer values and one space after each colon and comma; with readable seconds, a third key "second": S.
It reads {"hour": 2, "minute": 1}
